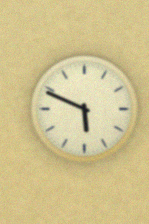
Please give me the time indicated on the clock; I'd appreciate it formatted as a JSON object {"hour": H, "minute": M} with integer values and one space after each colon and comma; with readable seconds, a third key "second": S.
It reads {"hour": 5, "minute": 49}
